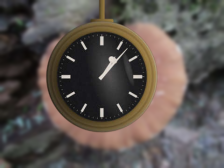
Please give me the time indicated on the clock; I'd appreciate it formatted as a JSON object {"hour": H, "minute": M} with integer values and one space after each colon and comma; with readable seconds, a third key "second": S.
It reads {"hour": 1, "minute": 7}
